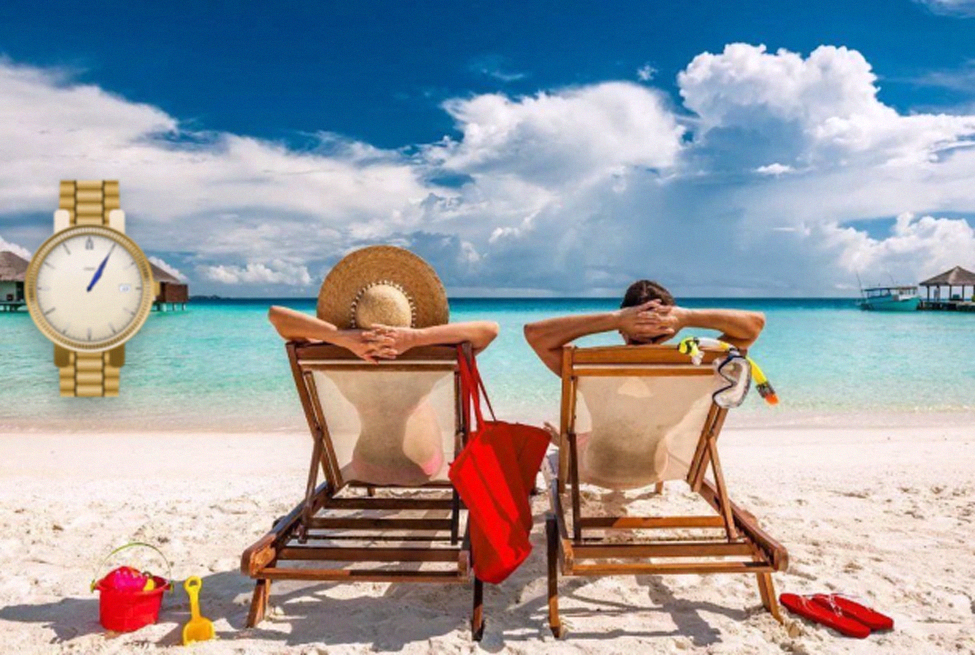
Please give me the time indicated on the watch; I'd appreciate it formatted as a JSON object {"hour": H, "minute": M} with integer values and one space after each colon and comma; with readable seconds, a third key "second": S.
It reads {"hour": 1, "minute": 5}
